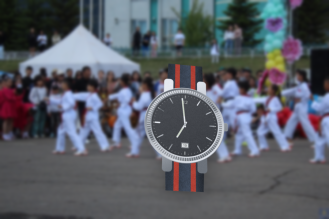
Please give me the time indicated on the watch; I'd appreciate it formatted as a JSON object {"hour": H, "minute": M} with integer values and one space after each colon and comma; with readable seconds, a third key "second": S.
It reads {"hour": 6, "minute": 59}
